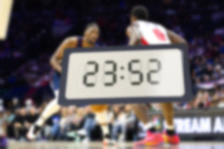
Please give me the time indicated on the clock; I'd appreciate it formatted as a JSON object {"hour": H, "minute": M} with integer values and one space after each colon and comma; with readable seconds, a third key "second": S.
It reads {"hour": 23, "minute": 52}
